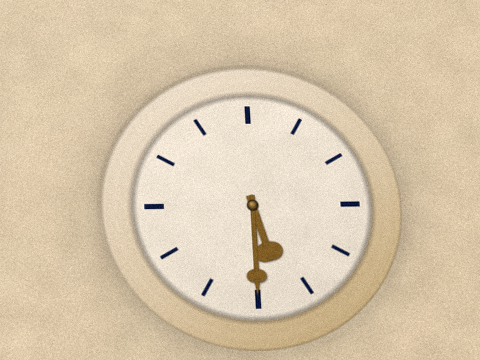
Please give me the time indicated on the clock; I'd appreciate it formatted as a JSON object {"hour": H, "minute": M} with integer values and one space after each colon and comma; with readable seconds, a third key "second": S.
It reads {"hour": 5, "minute": 30}
